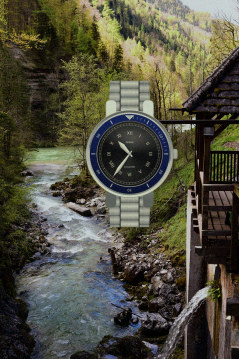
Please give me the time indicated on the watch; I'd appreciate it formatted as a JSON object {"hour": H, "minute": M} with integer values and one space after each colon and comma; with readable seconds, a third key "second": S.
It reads {"hour": 10, "minute": 36}
